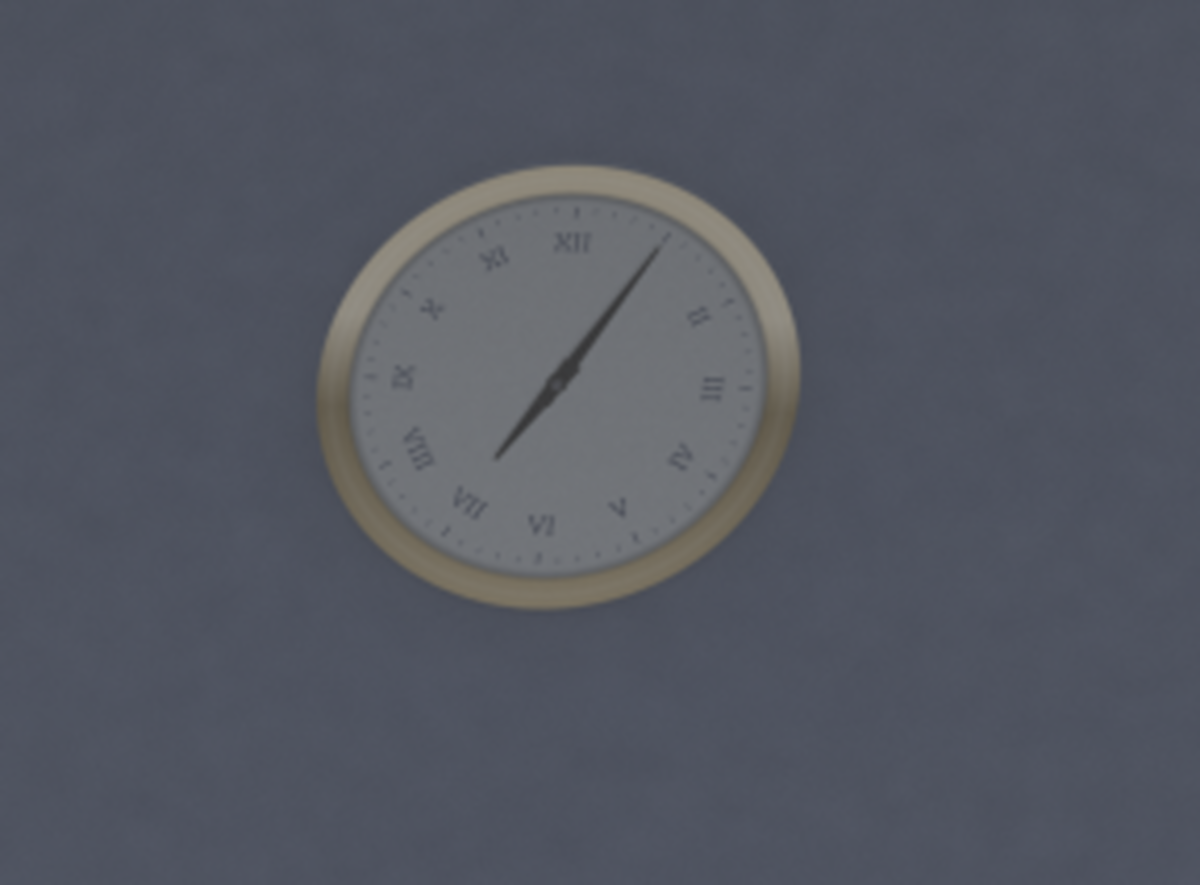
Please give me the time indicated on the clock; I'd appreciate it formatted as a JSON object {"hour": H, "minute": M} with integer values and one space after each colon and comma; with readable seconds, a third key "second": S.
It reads {"hour": 7, "minute": 5}
